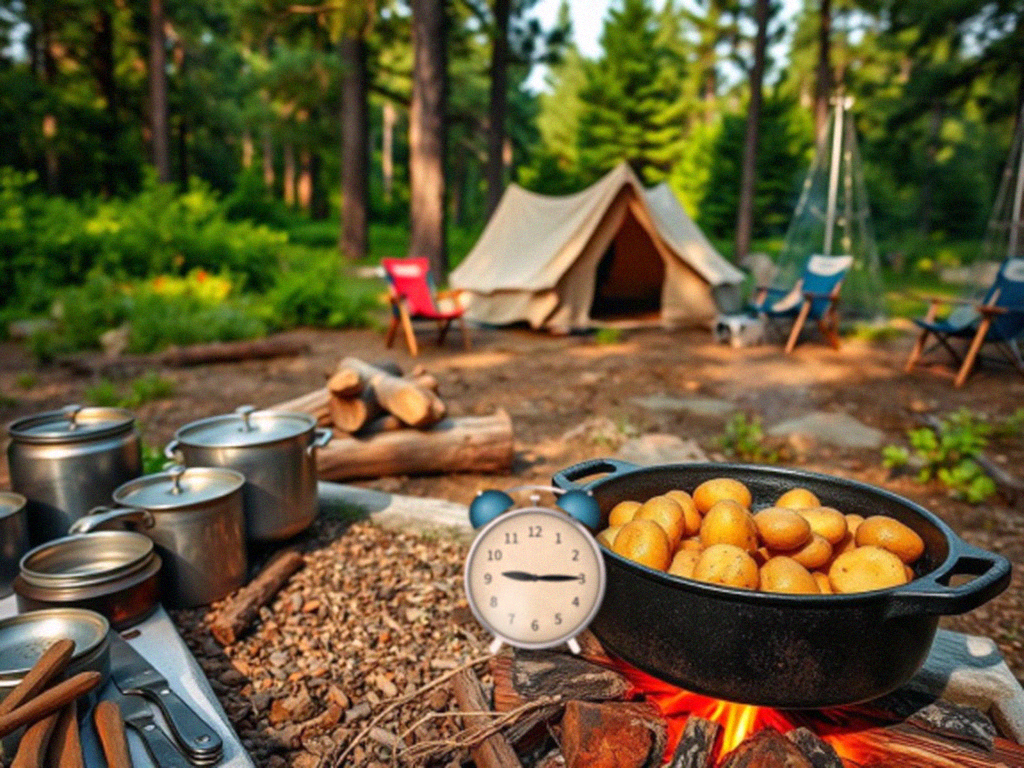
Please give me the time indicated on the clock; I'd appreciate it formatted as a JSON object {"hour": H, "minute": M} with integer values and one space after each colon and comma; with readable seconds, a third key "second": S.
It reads {"hour": 9, "minute": 15}
